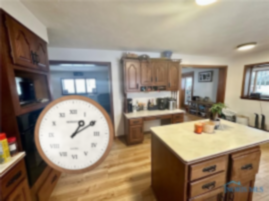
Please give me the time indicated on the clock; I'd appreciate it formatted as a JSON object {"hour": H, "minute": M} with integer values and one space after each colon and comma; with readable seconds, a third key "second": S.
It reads {"hour": 1, "minute": 10}
